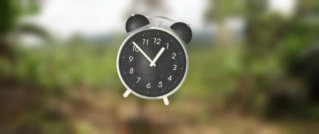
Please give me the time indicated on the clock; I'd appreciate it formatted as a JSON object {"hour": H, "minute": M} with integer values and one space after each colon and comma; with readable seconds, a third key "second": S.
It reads {"hour": 12, "minute": 51}
